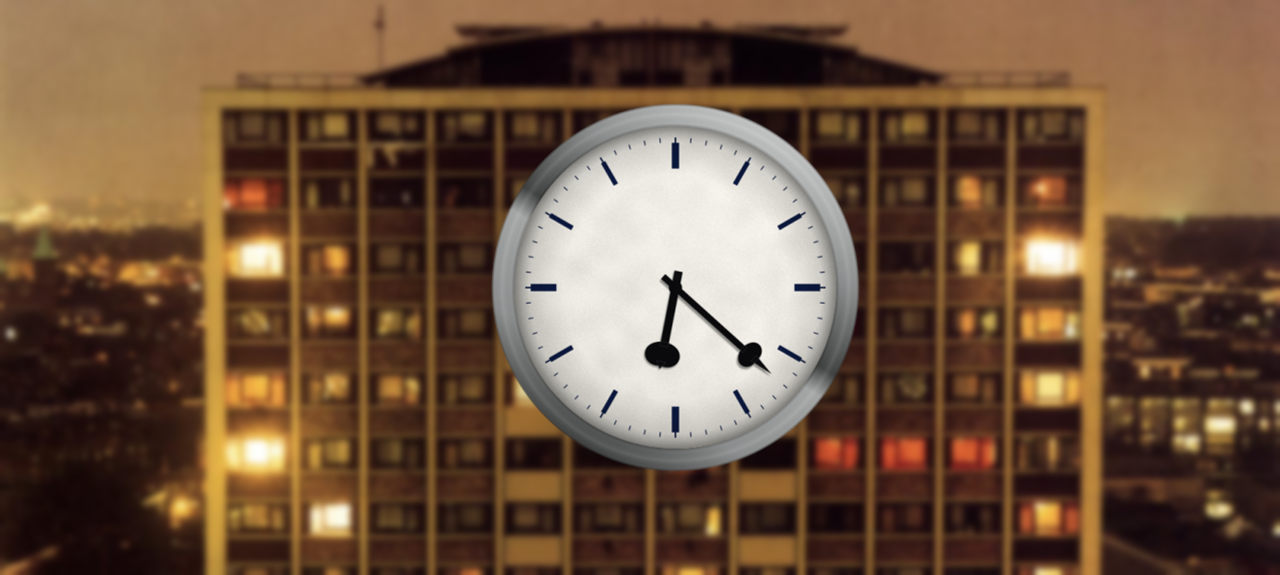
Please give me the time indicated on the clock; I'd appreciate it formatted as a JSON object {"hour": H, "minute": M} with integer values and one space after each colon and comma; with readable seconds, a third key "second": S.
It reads {"hour": 6, "minute": 22}
